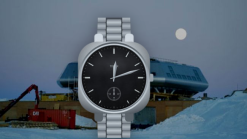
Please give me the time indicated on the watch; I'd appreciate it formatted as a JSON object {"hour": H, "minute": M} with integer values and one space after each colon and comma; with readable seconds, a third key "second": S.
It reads {"hour": 12, "minute": 12}
